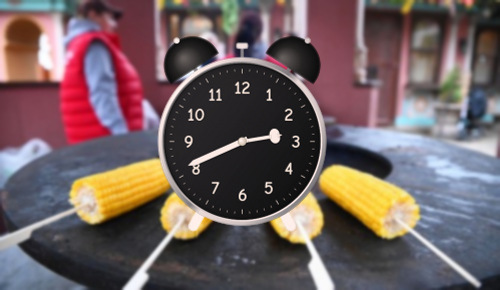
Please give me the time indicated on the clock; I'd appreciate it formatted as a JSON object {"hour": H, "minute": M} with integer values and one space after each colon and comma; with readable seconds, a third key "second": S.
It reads {"hour": 2, "minute": 41}
